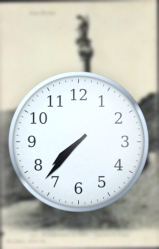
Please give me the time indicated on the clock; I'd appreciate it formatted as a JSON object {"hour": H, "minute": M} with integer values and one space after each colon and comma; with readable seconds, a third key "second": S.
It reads {"hour": 7, "minute": 37}
